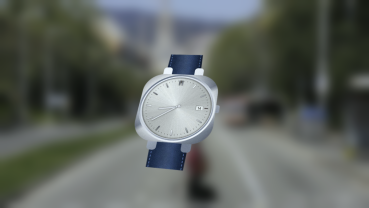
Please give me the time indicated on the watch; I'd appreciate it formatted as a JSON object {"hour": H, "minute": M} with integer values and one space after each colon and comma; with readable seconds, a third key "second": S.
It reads {"hour": 8, "minute": 39}
